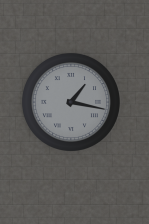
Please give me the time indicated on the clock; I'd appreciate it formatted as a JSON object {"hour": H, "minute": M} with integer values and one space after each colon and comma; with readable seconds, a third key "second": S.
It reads {"hour": 1, "minute": 17}
